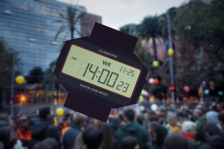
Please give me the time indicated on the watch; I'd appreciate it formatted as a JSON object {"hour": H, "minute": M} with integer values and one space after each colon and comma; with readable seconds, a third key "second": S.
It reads {"hour": 14, "minute": 0, "second": 23}
